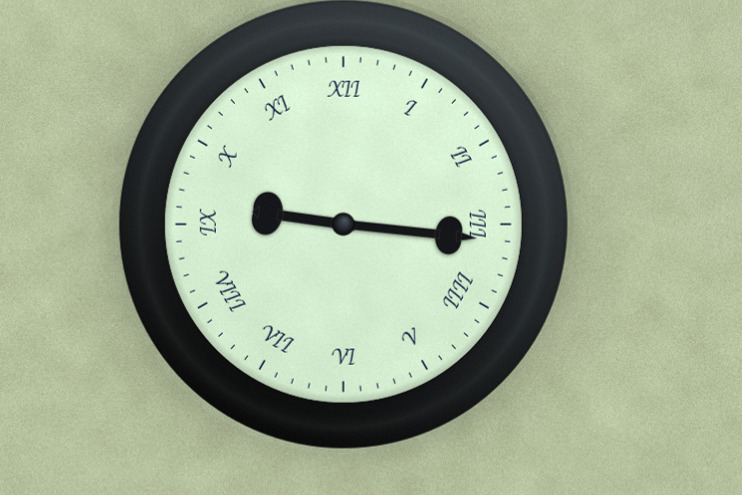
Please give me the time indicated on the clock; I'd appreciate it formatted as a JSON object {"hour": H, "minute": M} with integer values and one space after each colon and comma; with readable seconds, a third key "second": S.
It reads {"hour": 9, "minute": 16}
